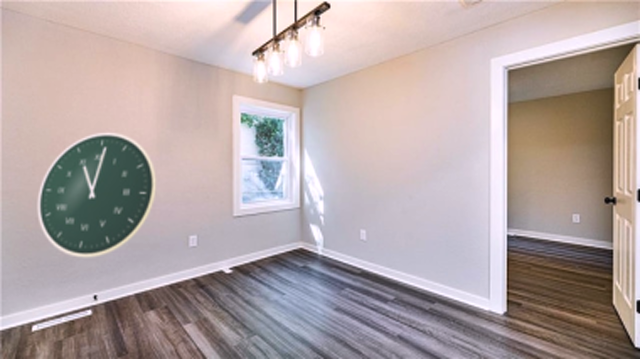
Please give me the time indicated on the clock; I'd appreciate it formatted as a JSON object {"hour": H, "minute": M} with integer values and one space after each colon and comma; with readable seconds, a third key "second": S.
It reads {"hour": 11, "minute": 1}
